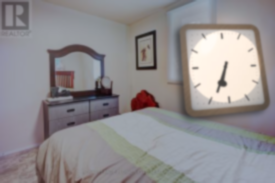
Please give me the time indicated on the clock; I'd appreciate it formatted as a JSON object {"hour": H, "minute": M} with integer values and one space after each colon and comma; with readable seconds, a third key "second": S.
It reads {"hour": 6, "minute": 34}
